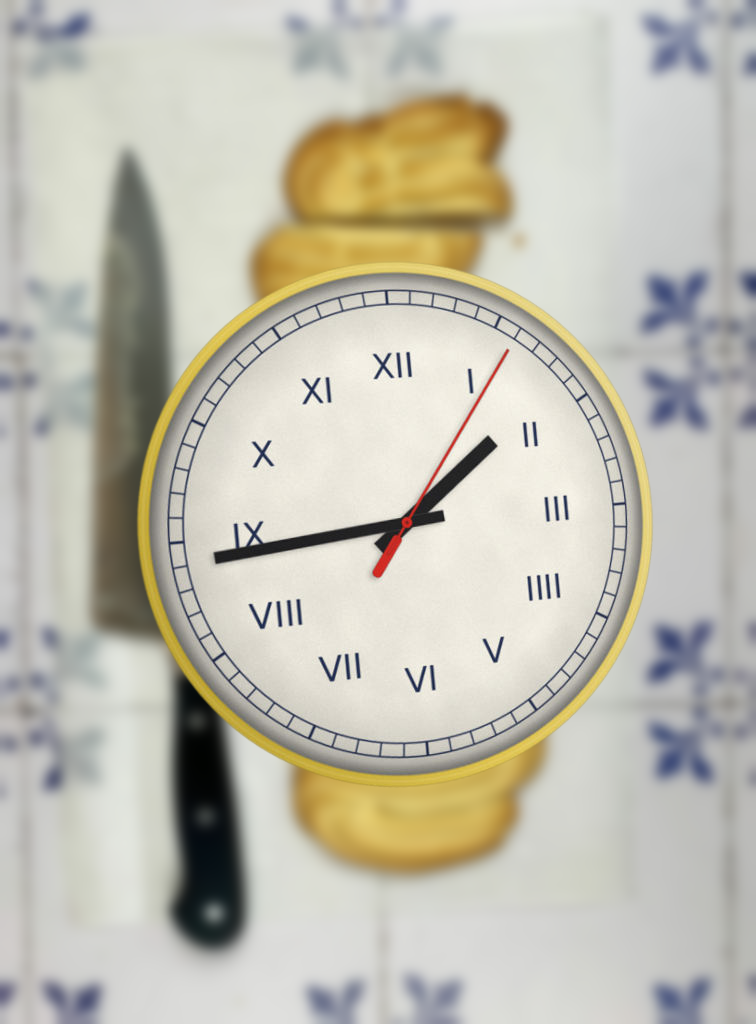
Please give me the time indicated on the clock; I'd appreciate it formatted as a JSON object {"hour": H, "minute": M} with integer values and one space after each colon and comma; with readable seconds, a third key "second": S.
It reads {"hour": 1, "minute": 44, "second": 6}
